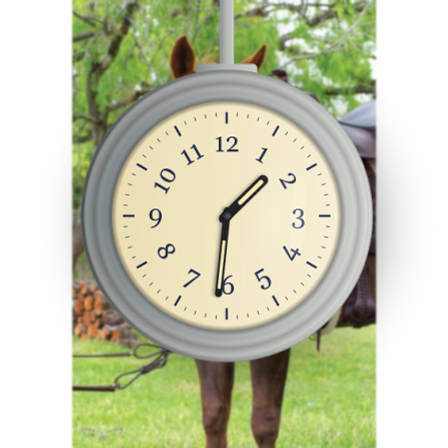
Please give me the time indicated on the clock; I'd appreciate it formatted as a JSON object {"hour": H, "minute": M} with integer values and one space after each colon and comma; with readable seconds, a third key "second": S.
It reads {"hour": 1, "minute": 31}
